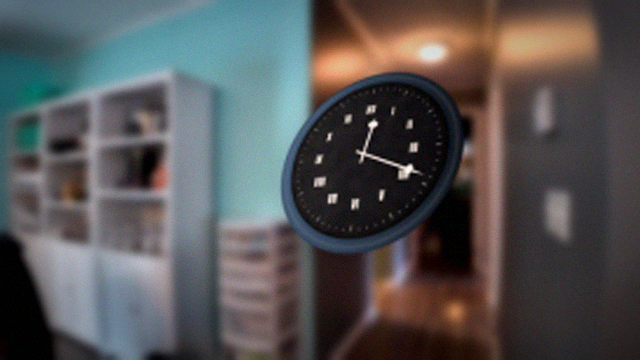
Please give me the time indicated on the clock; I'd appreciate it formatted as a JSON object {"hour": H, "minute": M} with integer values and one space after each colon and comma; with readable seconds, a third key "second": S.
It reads {"hour": 12, "minute": 19}
